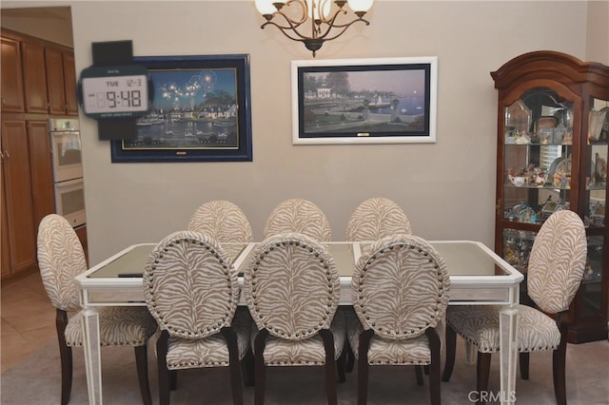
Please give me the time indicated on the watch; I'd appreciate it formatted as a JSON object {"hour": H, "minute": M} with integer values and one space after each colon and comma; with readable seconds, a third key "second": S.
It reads {"hour": 9, "minute": 48}
